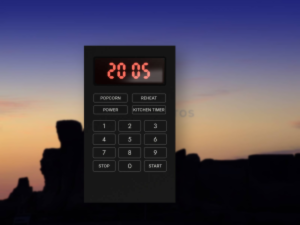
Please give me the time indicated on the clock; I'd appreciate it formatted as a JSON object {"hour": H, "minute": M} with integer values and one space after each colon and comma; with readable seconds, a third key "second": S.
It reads {"hour": 20, "minute": 5}
